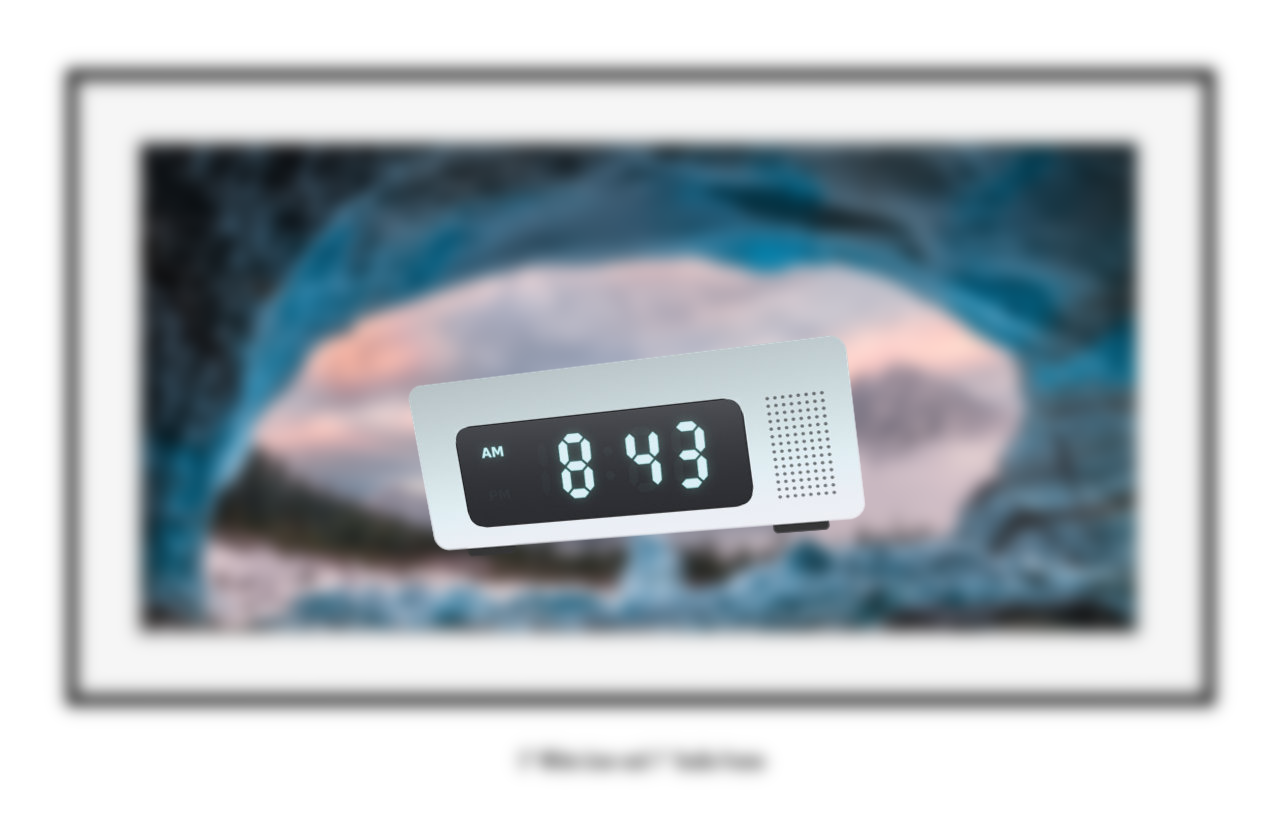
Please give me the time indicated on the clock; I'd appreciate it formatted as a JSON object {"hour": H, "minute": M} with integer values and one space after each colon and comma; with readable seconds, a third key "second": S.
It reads {"hour": 8, "minute": 43}
